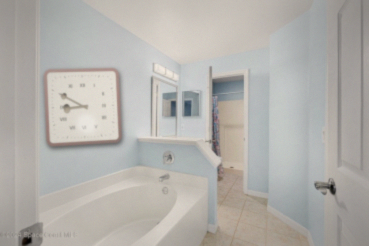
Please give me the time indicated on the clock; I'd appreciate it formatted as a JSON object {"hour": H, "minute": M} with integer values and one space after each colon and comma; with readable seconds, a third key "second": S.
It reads {"hour": 8, "minute": 50}
